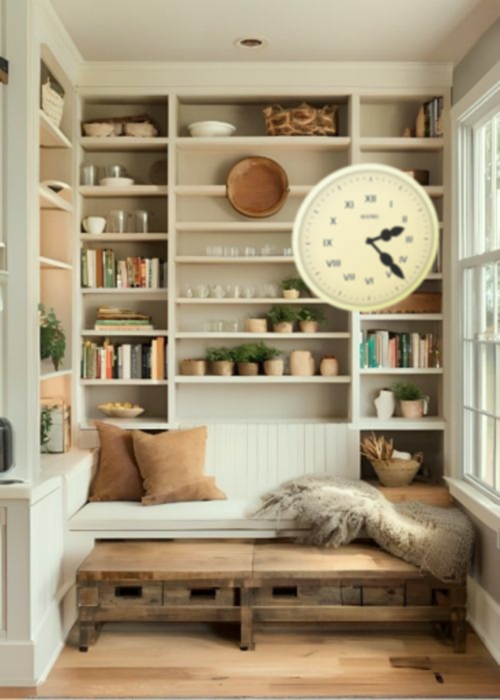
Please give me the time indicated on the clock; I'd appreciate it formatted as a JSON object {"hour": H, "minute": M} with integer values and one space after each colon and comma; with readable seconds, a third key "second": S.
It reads {"hour": 2, "minute": 23}
